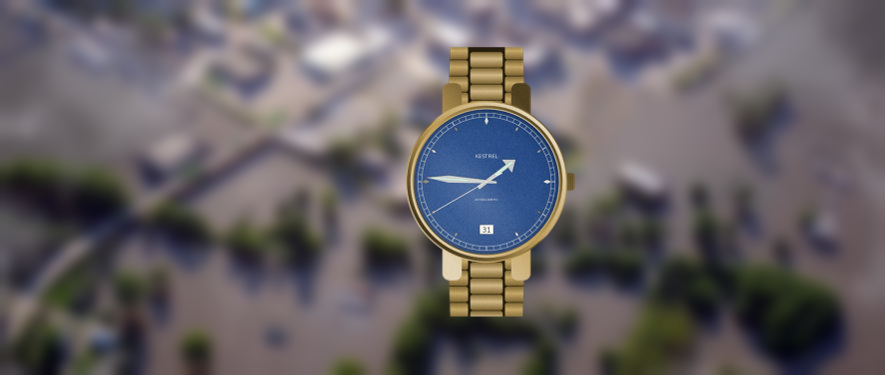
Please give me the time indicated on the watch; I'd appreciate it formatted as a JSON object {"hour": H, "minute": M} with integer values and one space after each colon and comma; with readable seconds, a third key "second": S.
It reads {"hour": 1, "minute": 45, "second": 40}
